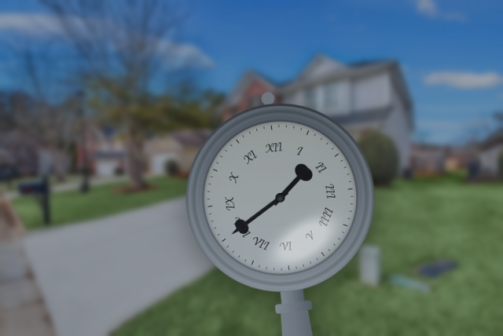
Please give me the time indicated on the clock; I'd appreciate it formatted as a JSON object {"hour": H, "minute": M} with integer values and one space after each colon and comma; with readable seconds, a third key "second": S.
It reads {"hour": 1, "minute": 40}
